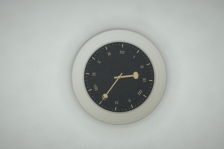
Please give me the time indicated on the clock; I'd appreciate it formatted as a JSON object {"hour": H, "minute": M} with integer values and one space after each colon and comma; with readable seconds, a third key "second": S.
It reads {"hour": 2, "minute": 35}
